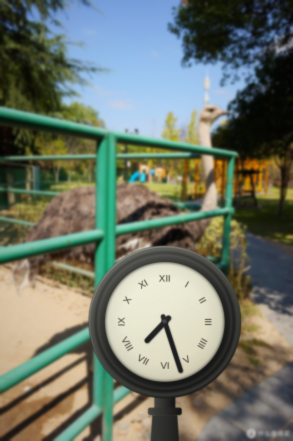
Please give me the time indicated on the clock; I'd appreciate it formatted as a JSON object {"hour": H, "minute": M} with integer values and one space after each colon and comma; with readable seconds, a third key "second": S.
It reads {"hour": 7, "minute": 27}
